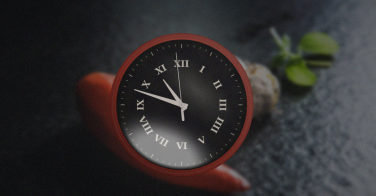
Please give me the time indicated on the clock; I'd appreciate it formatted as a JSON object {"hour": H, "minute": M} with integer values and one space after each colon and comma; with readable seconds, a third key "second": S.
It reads {"hour": 10, "minute": 47, "second": 59}
